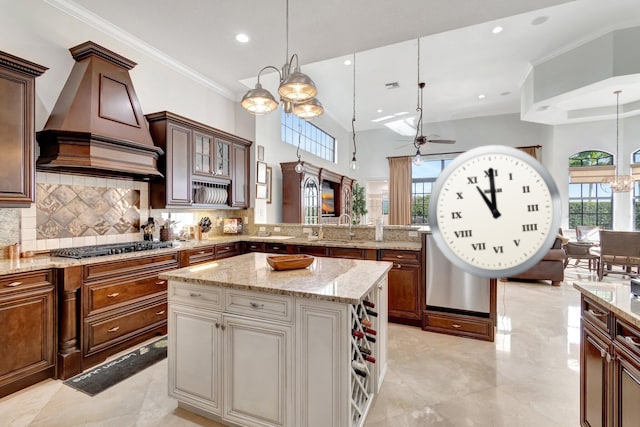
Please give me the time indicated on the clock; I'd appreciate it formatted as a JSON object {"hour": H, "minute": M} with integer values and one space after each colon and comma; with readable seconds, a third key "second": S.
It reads {"hour": 11, "minute": 0}
